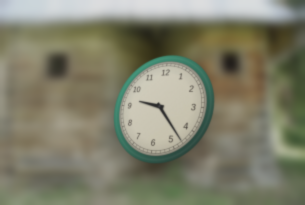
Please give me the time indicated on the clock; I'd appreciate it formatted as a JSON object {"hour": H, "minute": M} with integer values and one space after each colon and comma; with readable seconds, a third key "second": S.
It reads {"hour": 9, "minute": 23}
